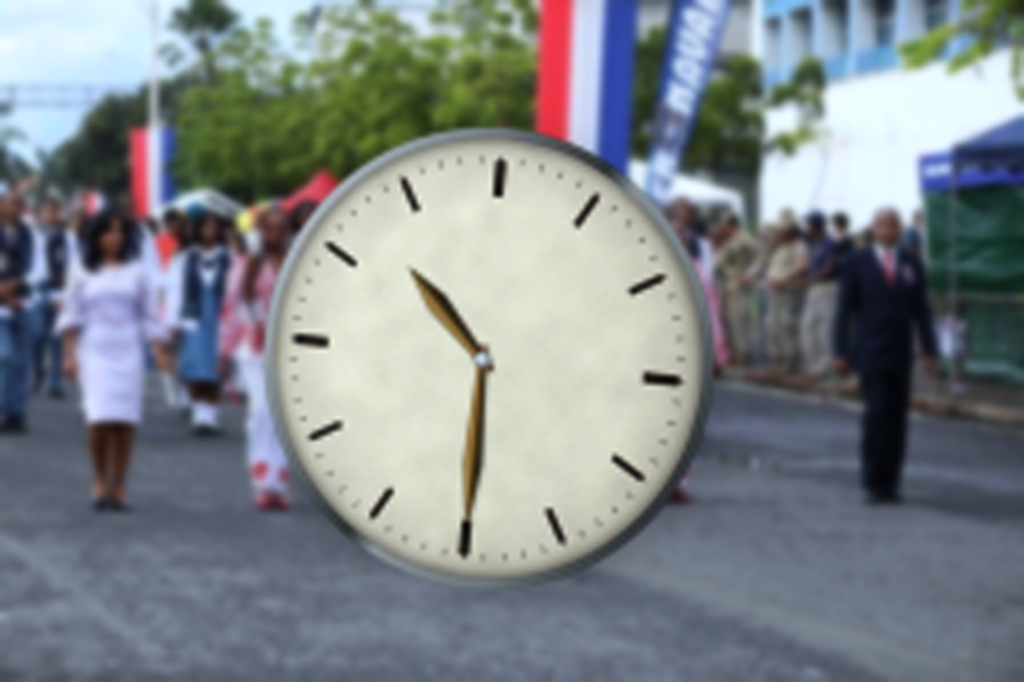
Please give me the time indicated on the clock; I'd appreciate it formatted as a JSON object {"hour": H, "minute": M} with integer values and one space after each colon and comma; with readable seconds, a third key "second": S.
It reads {"hour": 10, "minute": 30}
